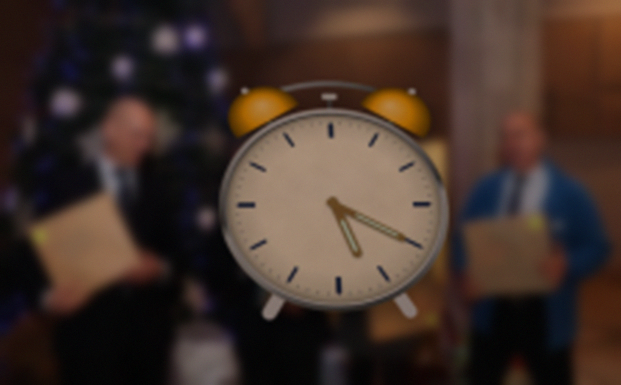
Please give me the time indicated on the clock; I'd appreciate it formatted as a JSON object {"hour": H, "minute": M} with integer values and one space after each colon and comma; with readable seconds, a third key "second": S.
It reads {"hour": 5, "minute": 20}
